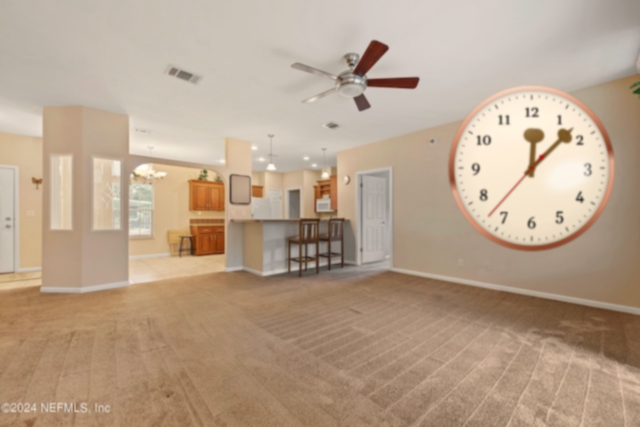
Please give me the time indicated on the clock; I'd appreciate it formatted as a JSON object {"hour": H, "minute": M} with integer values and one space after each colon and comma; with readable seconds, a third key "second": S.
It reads {"hour": 12, "minute": 7, "second": 37}
